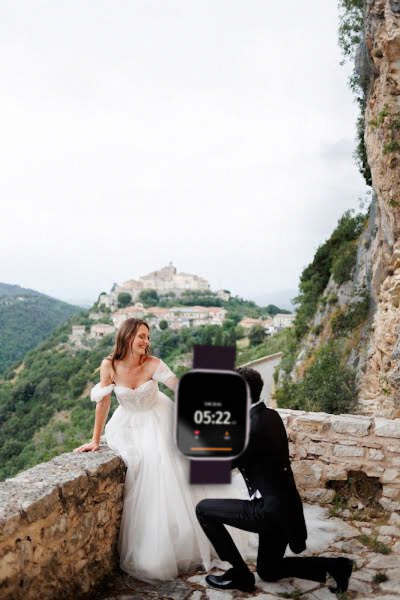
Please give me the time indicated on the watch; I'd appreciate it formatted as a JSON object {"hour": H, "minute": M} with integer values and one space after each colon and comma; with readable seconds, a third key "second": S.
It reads {"hour": 5, "minute": 22}
